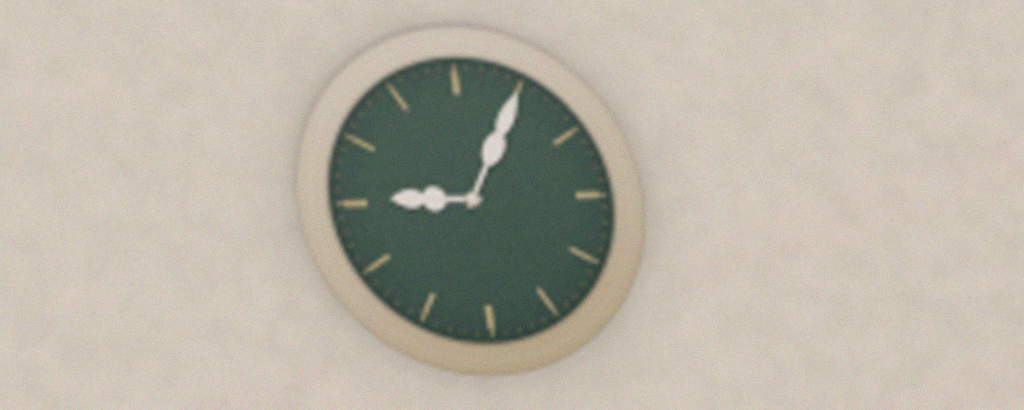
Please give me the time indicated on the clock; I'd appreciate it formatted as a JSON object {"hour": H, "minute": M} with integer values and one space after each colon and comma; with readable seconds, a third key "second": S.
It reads {"hour": 9, "minute": 5}
